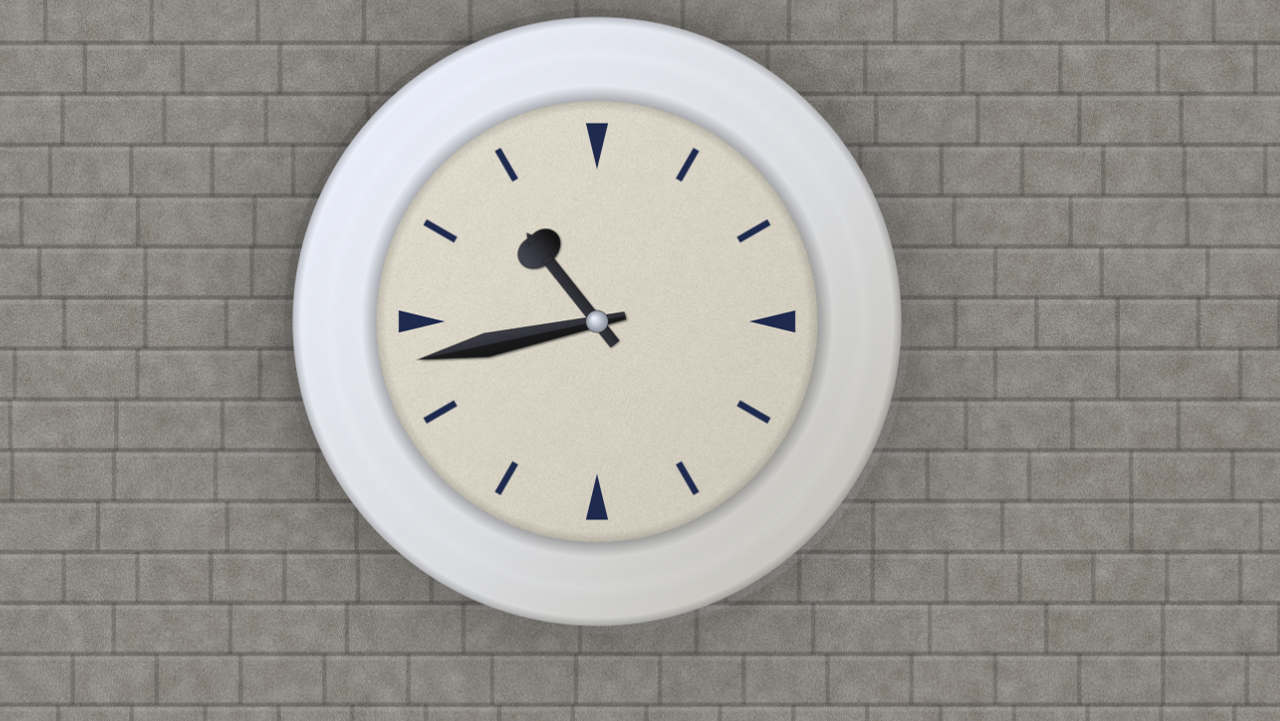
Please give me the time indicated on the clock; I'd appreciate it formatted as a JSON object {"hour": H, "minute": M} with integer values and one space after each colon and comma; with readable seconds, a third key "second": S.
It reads {"hour": 10, "minute": 43}
